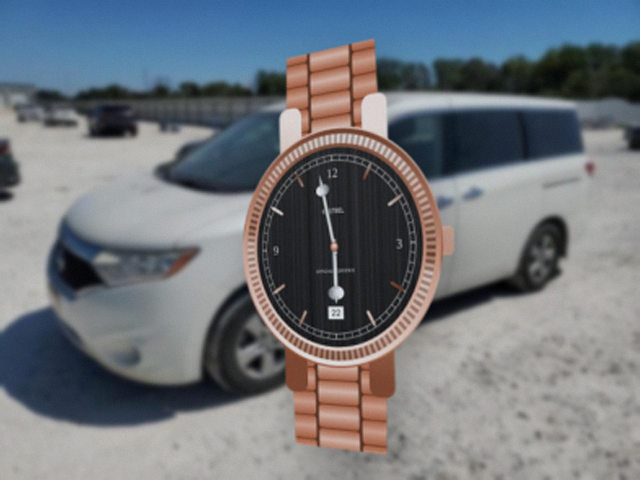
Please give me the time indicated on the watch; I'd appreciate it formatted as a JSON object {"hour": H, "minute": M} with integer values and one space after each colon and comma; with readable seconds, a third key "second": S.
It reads {"hour": 5, "minute": 58}
